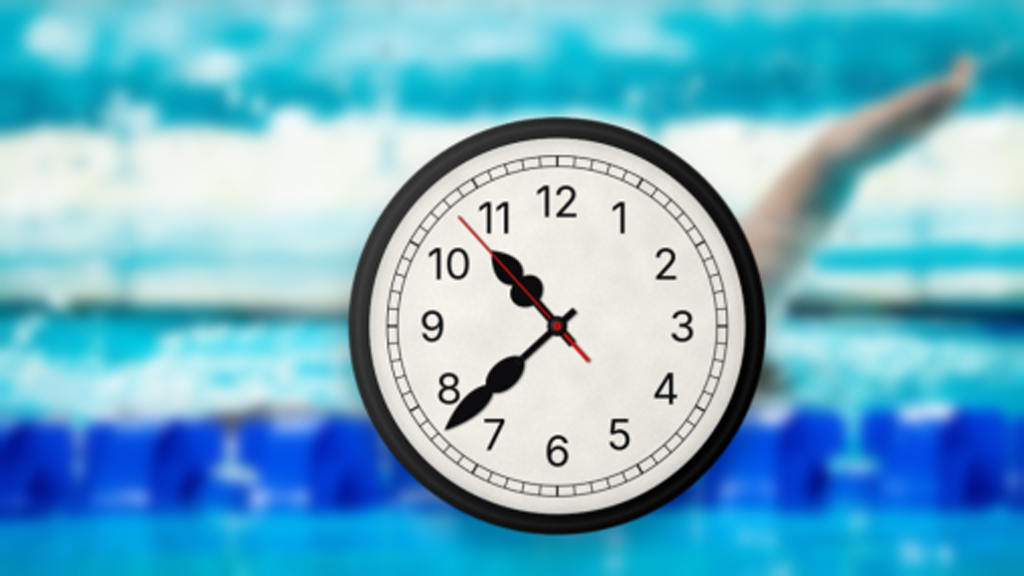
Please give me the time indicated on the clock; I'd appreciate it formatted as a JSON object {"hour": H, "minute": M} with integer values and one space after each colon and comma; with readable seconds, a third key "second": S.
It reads {"hour": 10, "minute": 37, "second": 53}
